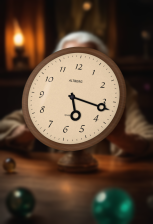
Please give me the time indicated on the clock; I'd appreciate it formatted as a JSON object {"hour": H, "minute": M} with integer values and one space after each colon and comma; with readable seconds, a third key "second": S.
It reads {"hour": 5, "minute": 17}
